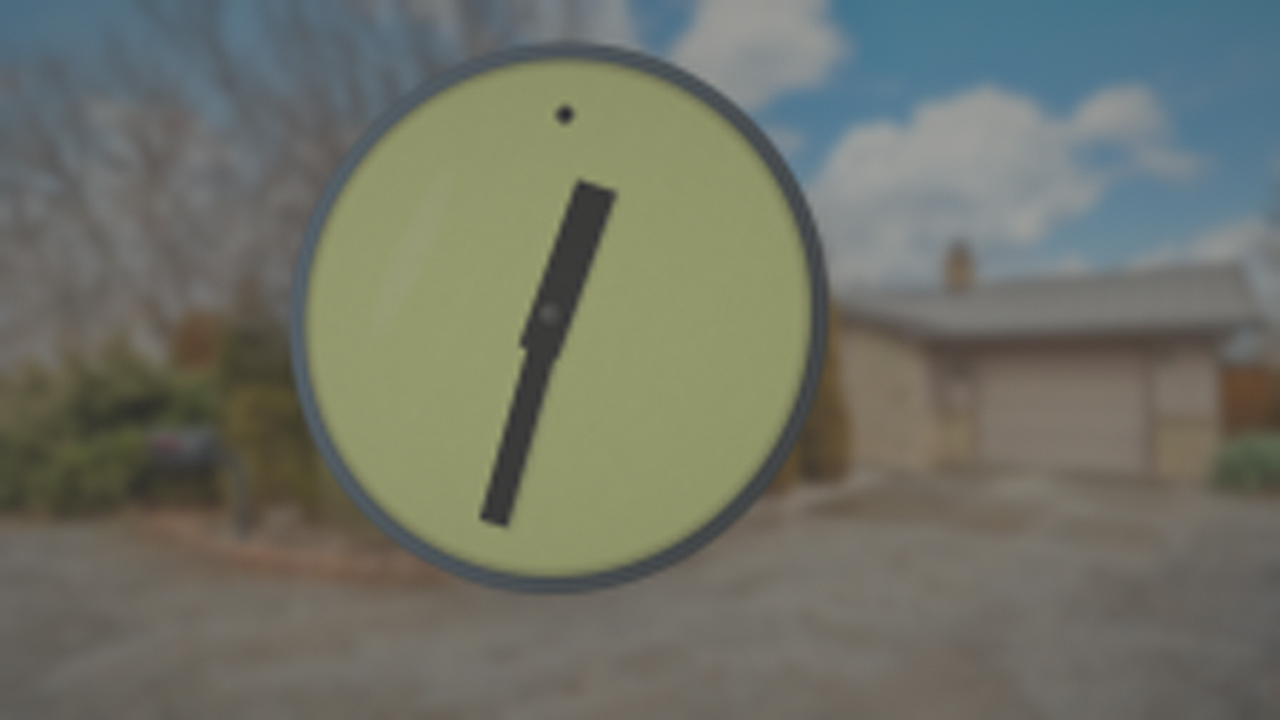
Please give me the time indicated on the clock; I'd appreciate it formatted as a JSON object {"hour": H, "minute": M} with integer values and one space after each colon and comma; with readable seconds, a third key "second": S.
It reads {"hour": 12, "minute": 32}
